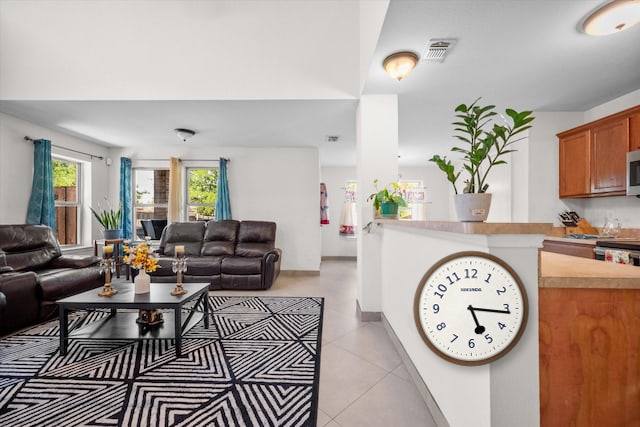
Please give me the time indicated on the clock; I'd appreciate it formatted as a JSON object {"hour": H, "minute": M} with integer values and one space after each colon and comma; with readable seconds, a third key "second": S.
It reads {"hour": 5, "minute": 16}
